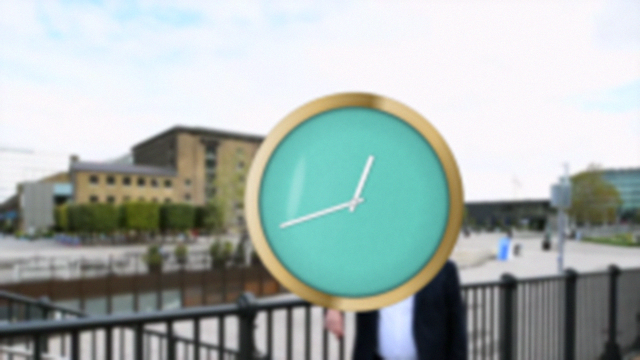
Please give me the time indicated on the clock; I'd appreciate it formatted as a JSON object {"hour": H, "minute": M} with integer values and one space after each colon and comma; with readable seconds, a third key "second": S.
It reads {"hour": 12, "minute": 42}
